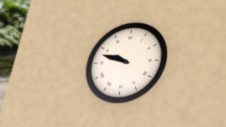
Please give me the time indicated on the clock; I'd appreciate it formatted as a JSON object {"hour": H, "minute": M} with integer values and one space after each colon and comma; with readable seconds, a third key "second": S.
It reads {"hour": 9, "minute": 48}
